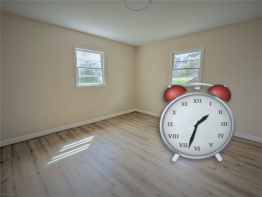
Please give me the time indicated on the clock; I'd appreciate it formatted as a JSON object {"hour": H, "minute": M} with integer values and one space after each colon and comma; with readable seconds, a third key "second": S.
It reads {"hour": 1, "minute": 33}
